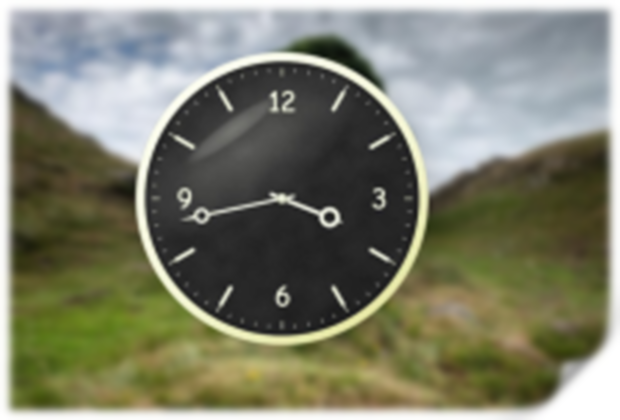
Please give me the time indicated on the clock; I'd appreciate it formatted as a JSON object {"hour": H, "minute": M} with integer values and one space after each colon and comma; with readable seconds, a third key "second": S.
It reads {"hour": 3, "minute": 43}
